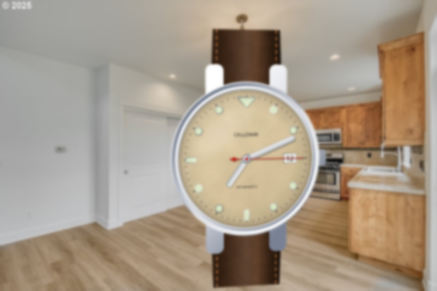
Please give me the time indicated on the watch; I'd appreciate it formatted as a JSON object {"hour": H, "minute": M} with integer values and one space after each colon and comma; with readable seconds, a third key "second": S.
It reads {"hour": 7, "minute": 11, "second": 15}
